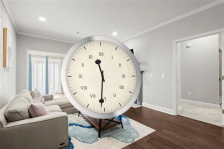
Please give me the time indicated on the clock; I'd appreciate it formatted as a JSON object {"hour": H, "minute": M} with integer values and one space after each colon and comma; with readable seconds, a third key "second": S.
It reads {"hour": 11, "minute": 31}
